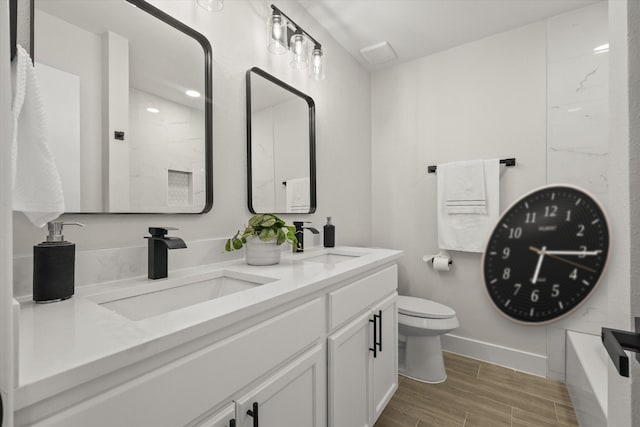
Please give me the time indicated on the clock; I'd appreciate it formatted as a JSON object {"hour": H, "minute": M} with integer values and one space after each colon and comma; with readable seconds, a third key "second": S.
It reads {"hour": 6, "minute": 15, "second": 18}
